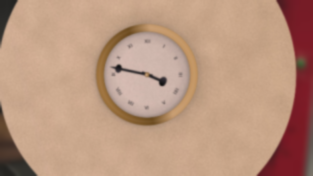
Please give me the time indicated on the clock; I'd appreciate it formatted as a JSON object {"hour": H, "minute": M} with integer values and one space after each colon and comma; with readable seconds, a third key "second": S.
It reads {"hour": 3, "minute": 47}
